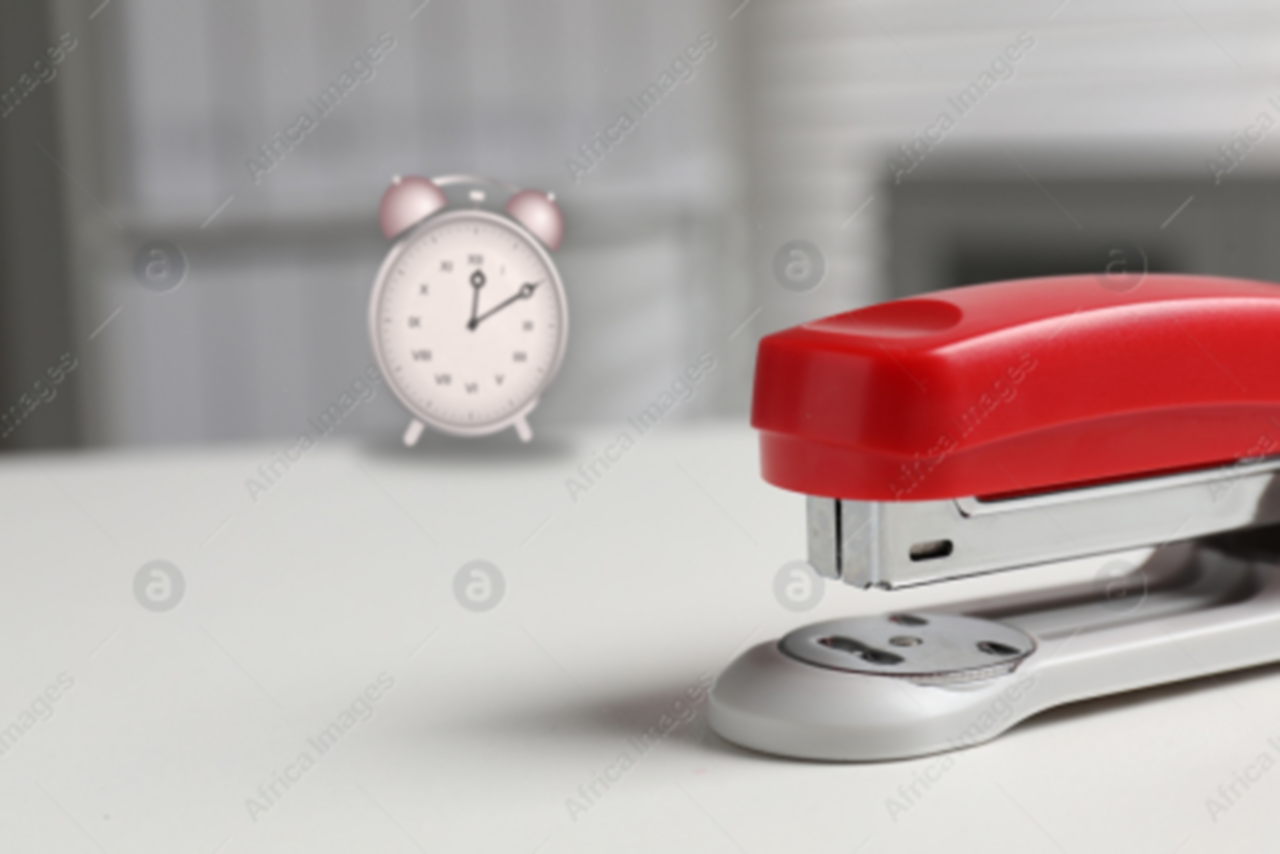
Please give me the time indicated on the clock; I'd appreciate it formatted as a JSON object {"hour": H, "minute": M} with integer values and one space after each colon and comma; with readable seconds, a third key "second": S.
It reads {"hour": 12, "minute": 10}
